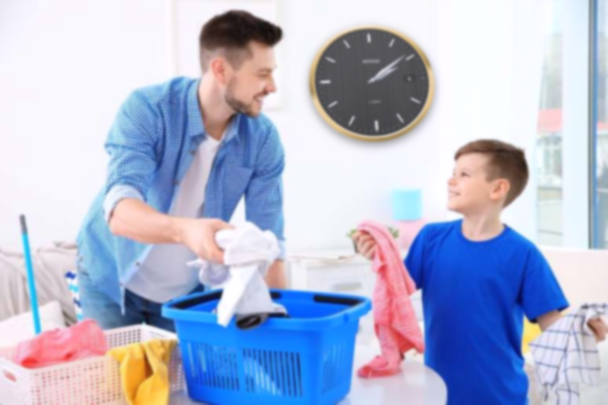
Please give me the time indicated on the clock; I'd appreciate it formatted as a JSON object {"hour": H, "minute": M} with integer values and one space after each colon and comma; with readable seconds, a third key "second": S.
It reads {"hour": 2, "minute": 9}
